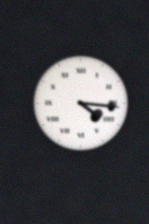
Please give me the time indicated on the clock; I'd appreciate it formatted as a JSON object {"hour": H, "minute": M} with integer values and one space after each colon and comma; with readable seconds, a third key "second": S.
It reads {"hour": 4, "minute": 16}
